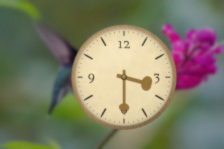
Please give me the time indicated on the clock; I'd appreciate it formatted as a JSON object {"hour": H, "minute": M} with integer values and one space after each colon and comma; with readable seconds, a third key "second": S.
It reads {"hour": 3, "minute": 30}
